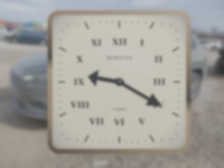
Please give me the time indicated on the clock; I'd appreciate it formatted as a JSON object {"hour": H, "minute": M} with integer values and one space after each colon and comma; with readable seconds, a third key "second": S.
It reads {"hour": 9, "minute": 20}
